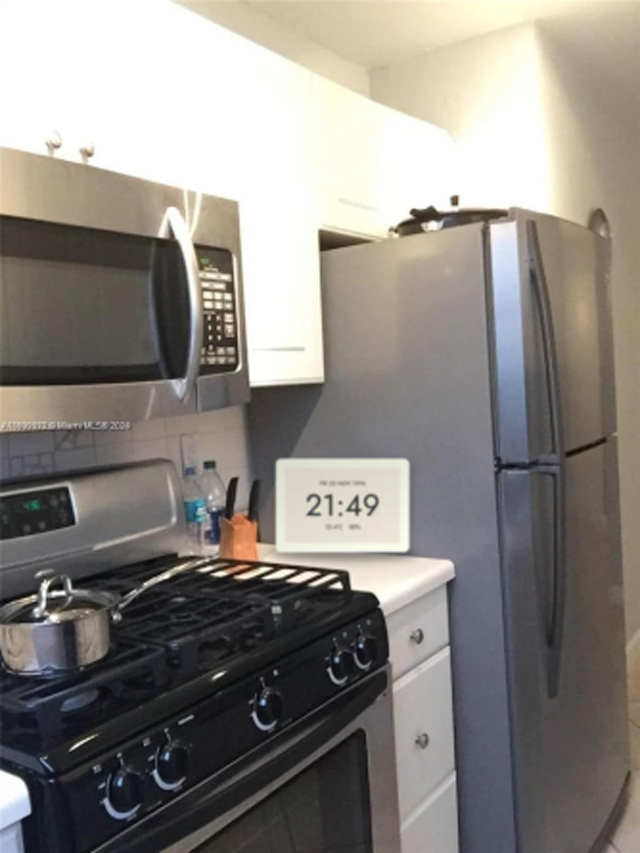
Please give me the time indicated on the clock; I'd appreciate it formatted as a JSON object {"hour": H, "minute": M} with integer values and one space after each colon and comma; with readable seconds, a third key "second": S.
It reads {"hour": 21, "minute": 49}
